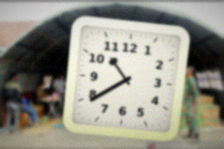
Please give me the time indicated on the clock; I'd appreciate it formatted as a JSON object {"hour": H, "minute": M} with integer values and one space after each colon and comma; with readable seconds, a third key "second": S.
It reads {"hour": 10, "minute": 39}
